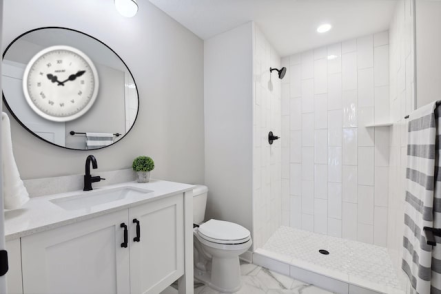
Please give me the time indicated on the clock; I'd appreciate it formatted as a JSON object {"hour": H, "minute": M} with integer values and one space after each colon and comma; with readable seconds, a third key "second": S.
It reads {"hour": 10, "minute": 11}
